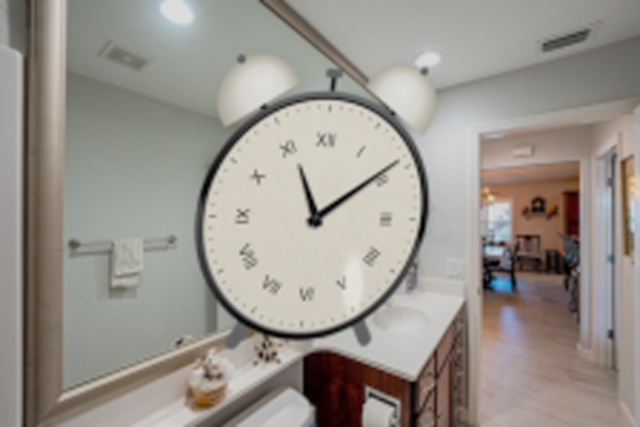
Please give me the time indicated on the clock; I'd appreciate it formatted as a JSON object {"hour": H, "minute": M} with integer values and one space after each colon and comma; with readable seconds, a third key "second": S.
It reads {"hour": 11, "minute": 9}
